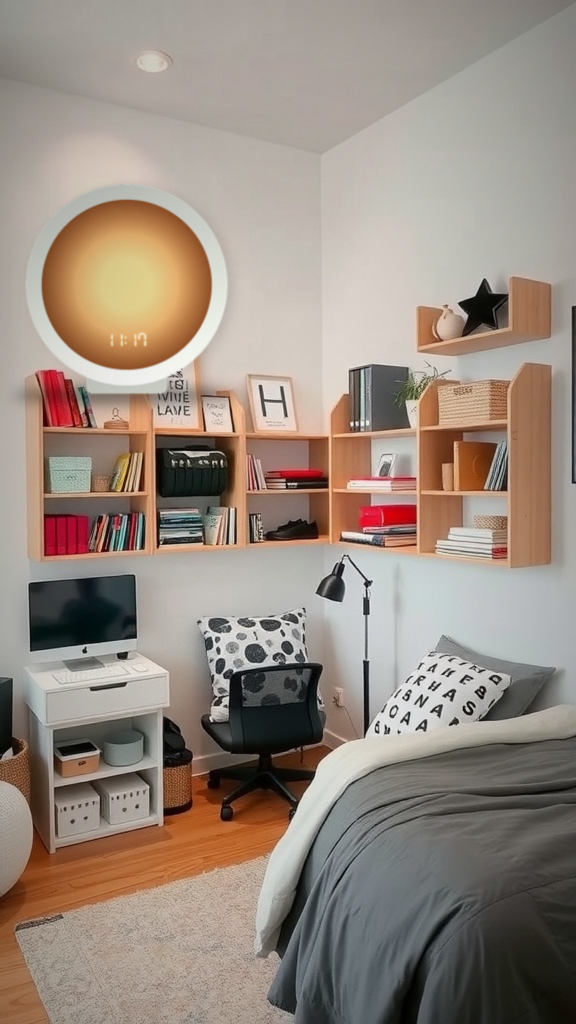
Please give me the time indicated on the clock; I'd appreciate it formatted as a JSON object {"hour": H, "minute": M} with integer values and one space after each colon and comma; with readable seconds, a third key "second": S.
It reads {"hour": 11, "minute": 17}
